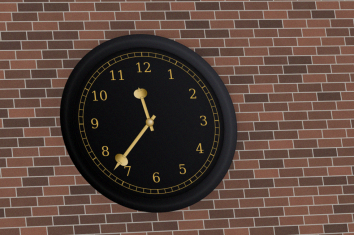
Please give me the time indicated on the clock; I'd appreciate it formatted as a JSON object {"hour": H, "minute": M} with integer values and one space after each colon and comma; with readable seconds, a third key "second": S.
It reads {"hour": 11, "minute": 37}
